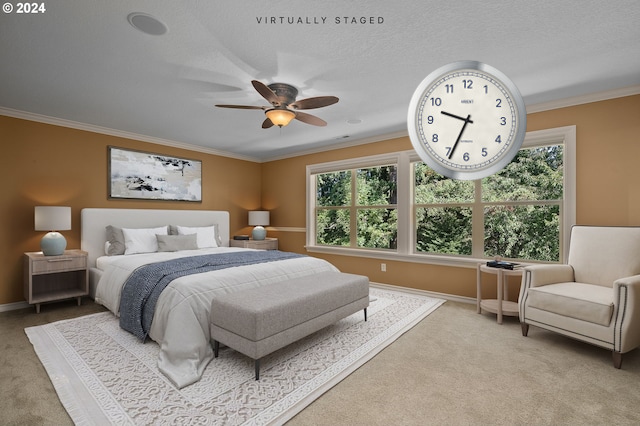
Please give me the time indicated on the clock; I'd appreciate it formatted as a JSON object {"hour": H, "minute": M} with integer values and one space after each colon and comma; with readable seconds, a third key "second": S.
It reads {"hour": 9, "minute": 34}
